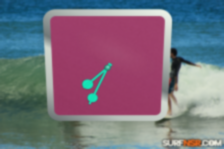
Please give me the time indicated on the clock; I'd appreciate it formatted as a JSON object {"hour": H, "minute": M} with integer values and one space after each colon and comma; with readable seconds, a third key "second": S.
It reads {"hour": 7, "minute": 34}
